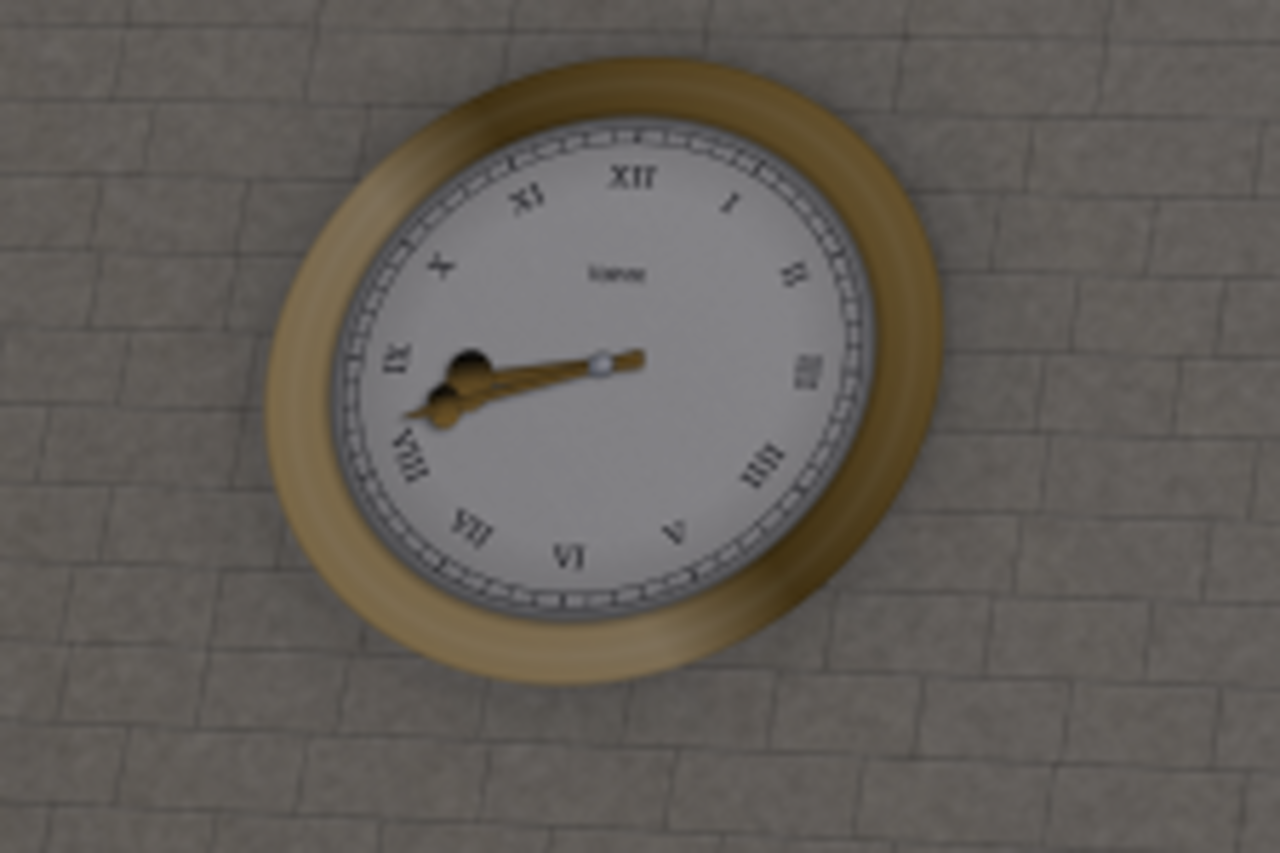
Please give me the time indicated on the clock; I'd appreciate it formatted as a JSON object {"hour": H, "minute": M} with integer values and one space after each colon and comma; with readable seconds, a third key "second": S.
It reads {"hour": 8, "minute": 42}
